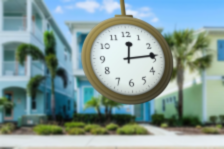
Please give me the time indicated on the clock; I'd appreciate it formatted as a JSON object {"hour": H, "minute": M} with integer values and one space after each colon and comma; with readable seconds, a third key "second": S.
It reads {"hour": 12, "minute": 14}
